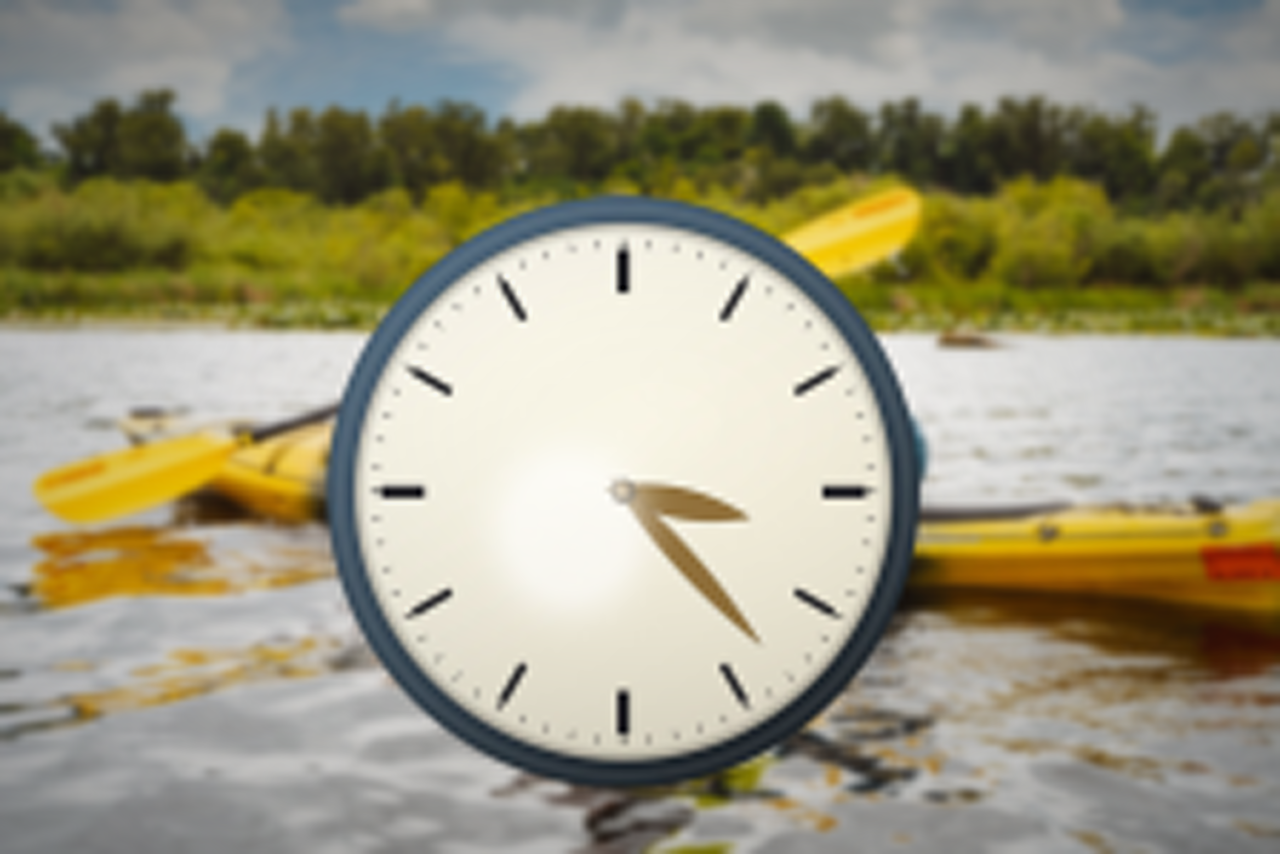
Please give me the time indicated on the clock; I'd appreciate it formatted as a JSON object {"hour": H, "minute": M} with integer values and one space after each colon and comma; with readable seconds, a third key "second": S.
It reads {"hour": 3, "minute": 23}
